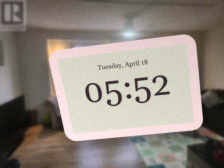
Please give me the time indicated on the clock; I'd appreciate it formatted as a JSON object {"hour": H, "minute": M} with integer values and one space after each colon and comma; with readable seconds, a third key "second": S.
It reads {"hour": 5, "minute": 52}
